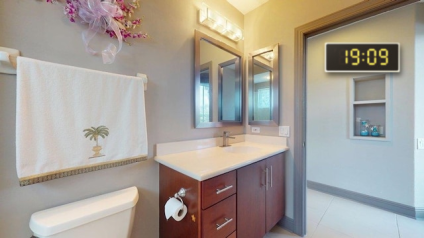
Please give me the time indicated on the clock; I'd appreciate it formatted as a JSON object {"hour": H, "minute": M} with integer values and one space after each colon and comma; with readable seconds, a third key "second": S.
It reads {"hour": 19, "minute": 9}
